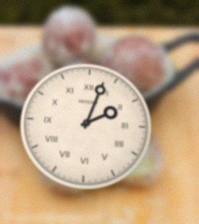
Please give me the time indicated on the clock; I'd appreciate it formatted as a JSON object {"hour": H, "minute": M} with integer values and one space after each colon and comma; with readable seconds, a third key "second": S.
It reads {"hour": 2, "minute": 3}
